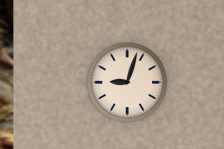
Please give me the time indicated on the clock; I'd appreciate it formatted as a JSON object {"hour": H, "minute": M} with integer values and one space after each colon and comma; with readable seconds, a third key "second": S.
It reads {"hour": 9, "minute": 3}
